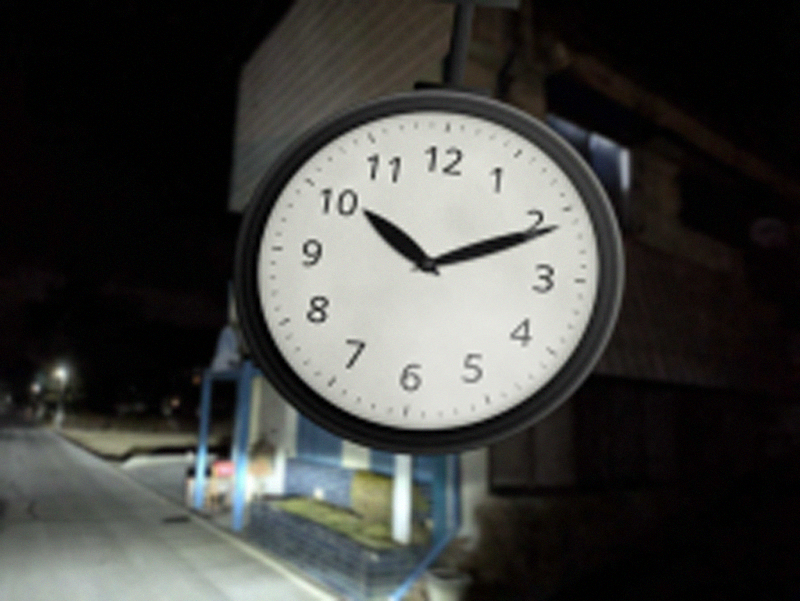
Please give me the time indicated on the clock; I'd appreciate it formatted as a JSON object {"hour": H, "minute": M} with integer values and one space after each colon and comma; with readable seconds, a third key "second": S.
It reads {"hour": 10, "minute": 11}
